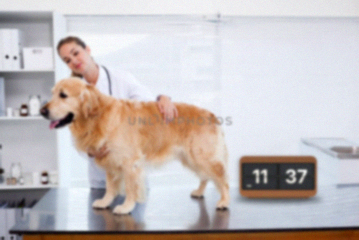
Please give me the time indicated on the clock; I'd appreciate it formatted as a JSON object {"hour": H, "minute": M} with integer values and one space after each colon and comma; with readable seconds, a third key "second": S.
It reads {"hour": 11, "minute": 37}
